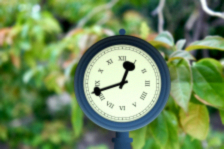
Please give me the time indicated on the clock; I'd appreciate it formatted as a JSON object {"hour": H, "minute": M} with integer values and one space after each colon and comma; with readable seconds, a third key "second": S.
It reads {"hour": 12, "minute": 42}
